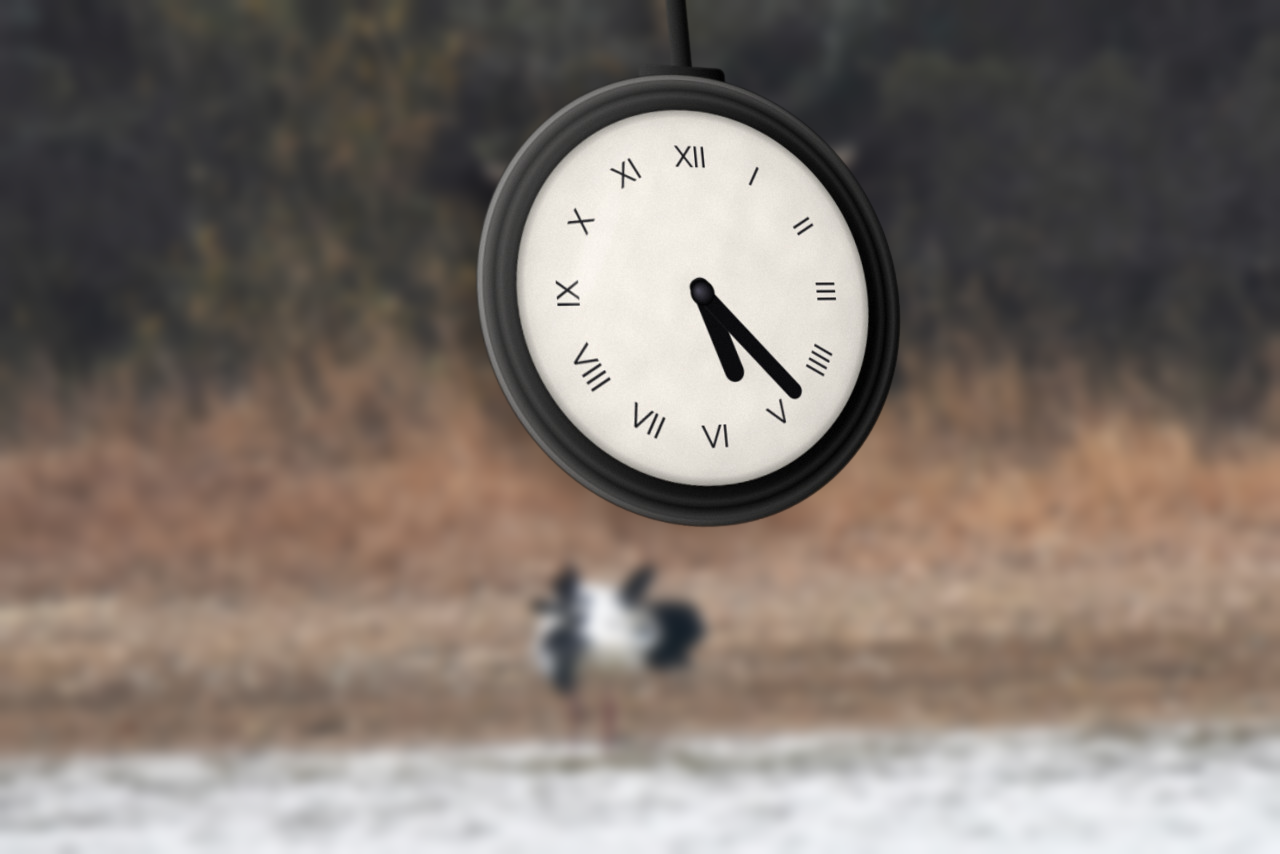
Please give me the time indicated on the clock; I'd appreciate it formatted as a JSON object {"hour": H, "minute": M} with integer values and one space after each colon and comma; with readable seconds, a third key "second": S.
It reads {"hour": 5, "minute": 23}
